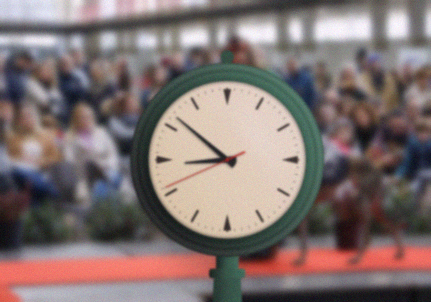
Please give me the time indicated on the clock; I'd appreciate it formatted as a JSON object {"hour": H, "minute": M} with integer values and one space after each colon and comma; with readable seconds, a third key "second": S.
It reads {"hour": 8, "minute": 51, "second": 41}
